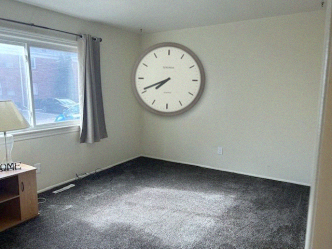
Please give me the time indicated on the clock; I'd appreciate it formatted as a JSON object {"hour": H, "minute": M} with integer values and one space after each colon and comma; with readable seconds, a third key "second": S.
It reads {"hour": 7, "minute": 41}
